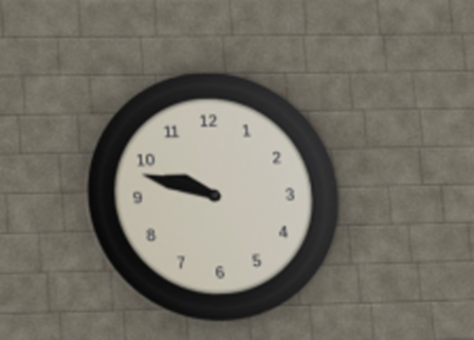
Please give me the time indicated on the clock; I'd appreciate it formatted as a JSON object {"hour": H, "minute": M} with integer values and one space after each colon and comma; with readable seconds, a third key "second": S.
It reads {"hour": 9, "minute": 48}
